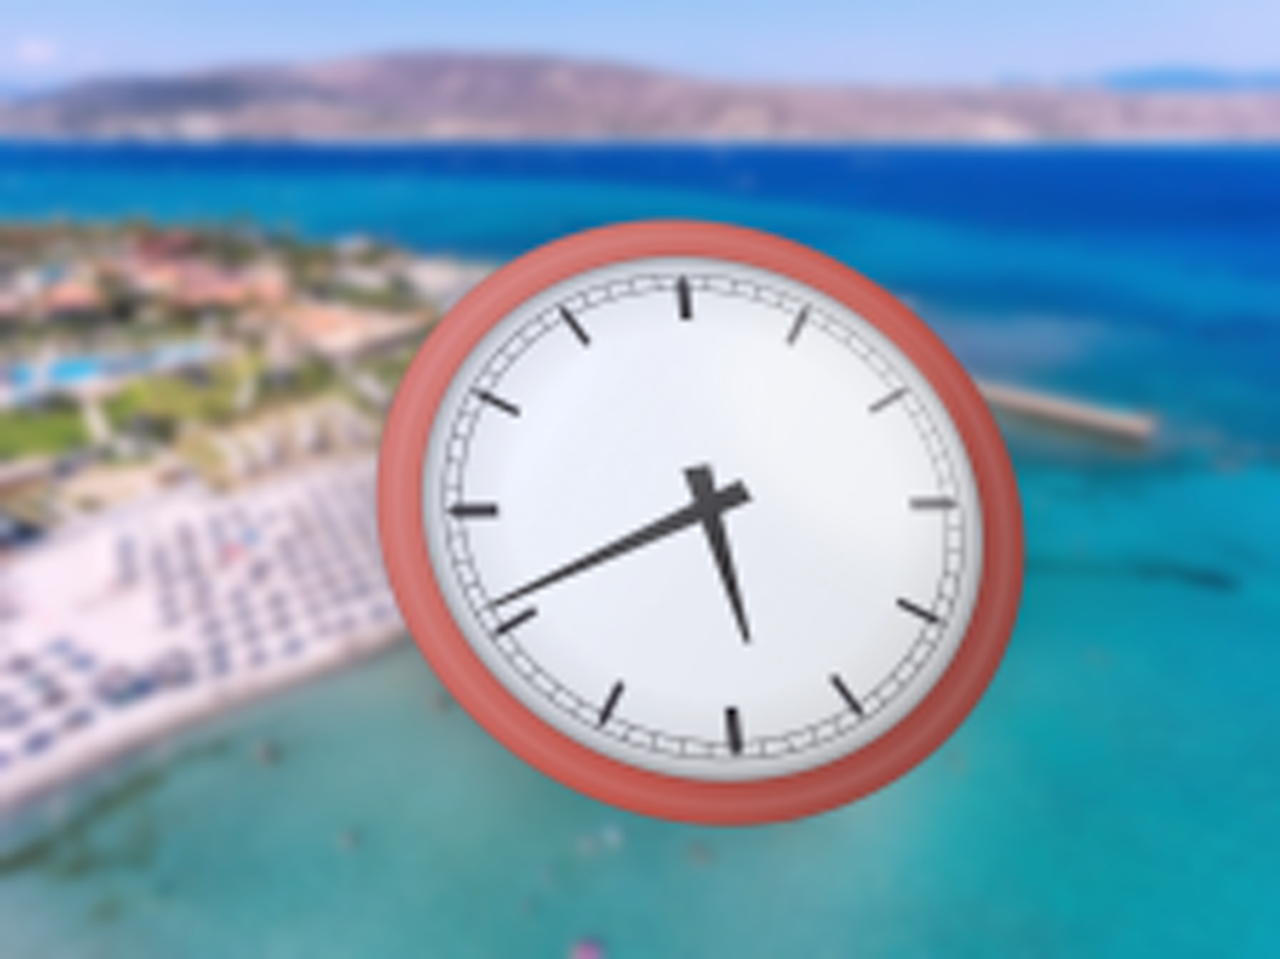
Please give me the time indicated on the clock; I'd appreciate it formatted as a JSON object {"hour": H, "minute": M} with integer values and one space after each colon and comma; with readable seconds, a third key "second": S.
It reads {"hour": 5, "minute": 41}
